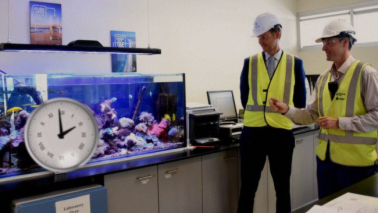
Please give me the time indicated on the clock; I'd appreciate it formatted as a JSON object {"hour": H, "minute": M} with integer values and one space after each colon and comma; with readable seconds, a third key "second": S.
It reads {"hour": 1, "minute": 59}
